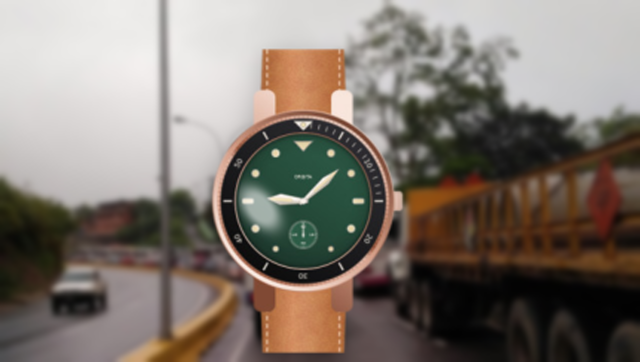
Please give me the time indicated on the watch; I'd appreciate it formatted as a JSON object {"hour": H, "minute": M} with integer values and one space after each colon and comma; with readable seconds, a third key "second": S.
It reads {"hour": 9, "minute": 8}
